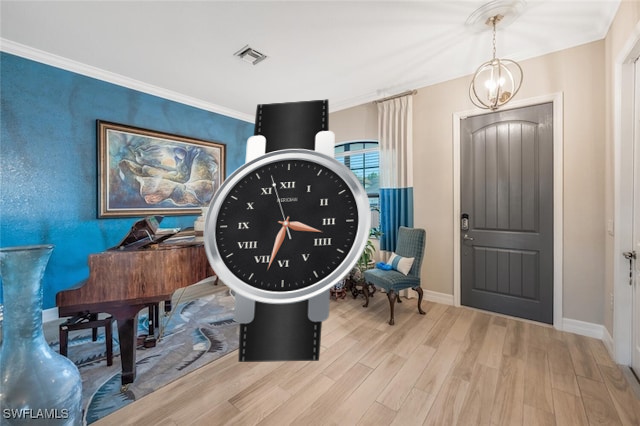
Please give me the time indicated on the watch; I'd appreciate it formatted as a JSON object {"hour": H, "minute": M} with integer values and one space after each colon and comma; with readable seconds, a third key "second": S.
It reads {"hour": 3, "minute": 32, "second": 57}
